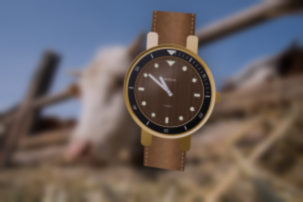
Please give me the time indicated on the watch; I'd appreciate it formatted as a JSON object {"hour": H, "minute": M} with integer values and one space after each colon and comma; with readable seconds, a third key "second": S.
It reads {"hour": 10, "minute": 51}
